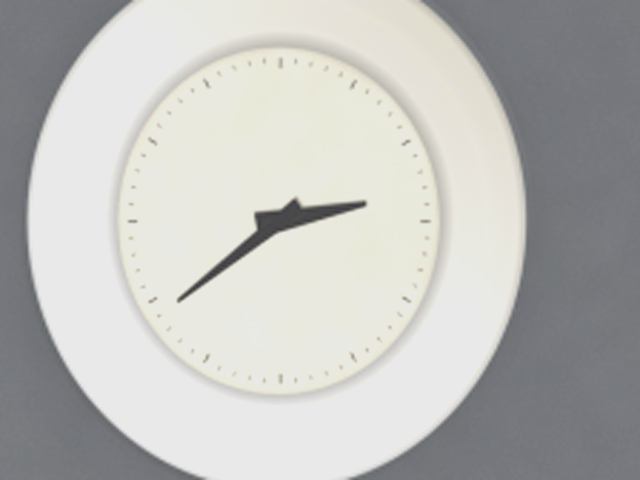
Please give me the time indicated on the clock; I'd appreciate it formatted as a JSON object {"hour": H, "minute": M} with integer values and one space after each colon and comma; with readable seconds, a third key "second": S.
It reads {"hour": 2, "minute": 39}
